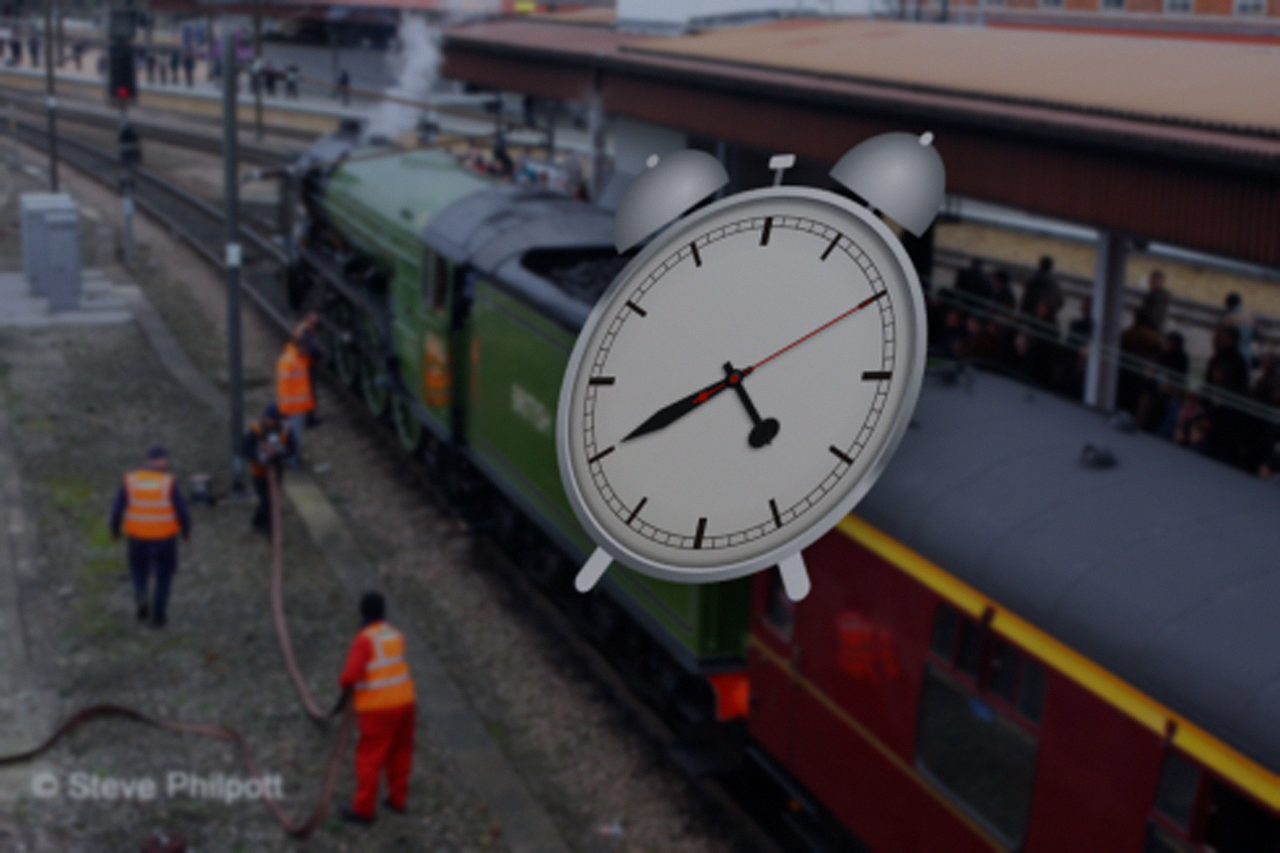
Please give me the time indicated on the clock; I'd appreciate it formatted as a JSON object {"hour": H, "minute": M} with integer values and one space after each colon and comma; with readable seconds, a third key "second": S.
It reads {"hour": 4, "minute": 40, "second": 10}
